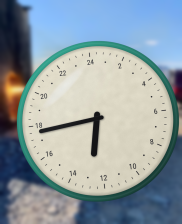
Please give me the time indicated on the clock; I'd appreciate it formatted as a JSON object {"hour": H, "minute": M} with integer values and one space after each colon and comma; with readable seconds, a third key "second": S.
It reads {"hour": 12, "minute": 44}
